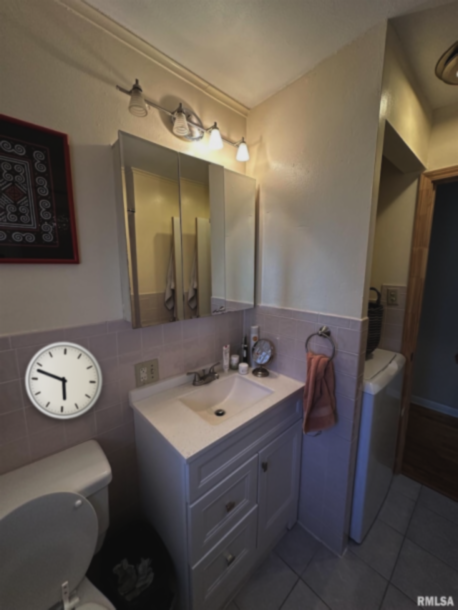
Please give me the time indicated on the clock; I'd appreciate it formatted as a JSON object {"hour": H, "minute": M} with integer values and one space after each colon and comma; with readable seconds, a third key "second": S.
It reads {"hour": 5, "minute": 48}
